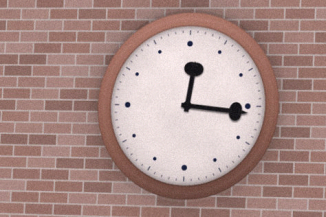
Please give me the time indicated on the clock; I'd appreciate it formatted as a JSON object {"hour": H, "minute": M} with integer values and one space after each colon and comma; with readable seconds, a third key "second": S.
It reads {"hour": 12, "minute": 16}
